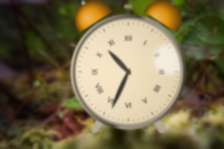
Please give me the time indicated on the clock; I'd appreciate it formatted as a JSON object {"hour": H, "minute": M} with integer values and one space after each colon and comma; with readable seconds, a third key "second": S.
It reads {"hour": 10, "minute": 34}
